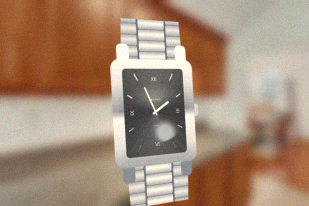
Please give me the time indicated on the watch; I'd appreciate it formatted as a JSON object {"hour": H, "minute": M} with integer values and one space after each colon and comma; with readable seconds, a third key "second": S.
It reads {"hour": 1, "minute": 56}
